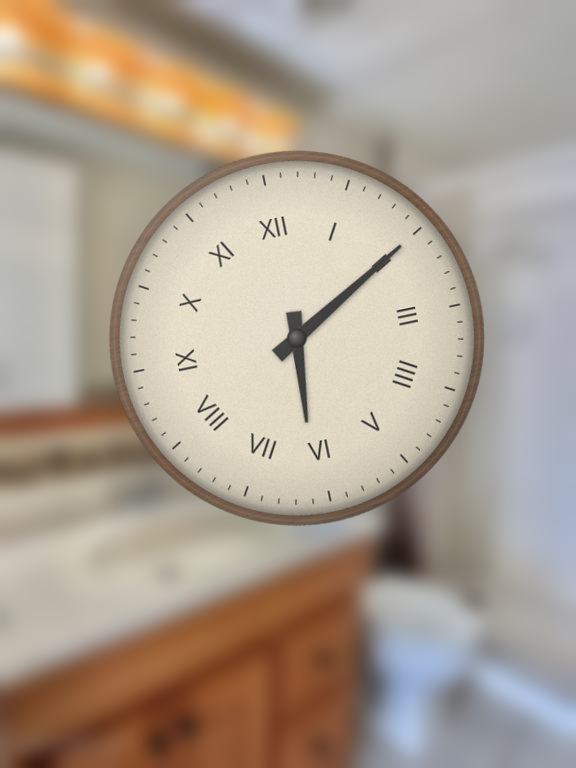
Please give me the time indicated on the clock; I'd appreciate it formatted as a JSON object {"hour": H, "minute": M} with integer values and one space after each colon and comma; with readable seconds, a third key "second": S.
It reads {"hour": 6, "minute": 10}
